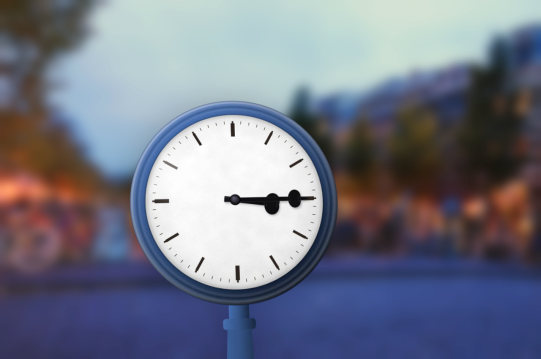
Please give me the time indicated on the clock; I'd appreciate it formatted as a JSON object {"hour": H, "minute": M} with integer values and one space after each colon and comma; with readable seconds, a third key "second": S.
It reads {"hour": 3, "minute": 15}
